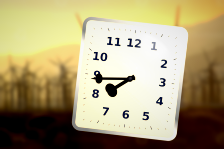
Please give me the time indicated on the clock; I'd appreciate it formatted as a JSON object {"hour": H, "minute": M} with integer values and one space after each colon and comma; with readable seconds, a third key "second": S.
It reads {"hour": 7, "minute": 44}
